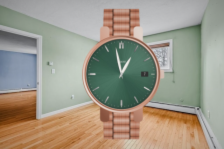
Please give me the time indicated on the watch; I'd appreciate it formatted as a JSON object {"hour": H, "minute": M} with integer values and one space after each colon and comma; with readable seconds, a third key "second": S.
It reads {"hour": 12, "minute": 58}
